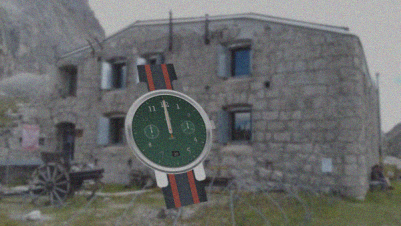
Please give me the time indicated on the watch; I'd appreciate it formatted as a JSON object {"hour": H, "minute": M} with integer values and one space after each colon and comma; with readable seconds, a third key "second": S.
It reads {"hour": 12, "minute": 0}
